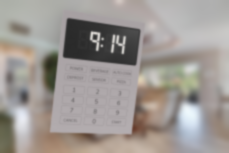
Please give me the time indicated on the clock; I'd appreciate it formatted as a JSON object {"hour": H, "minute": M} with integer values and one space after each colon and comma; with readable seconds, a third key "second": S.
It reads {"hour": 9, "minute": 14}
